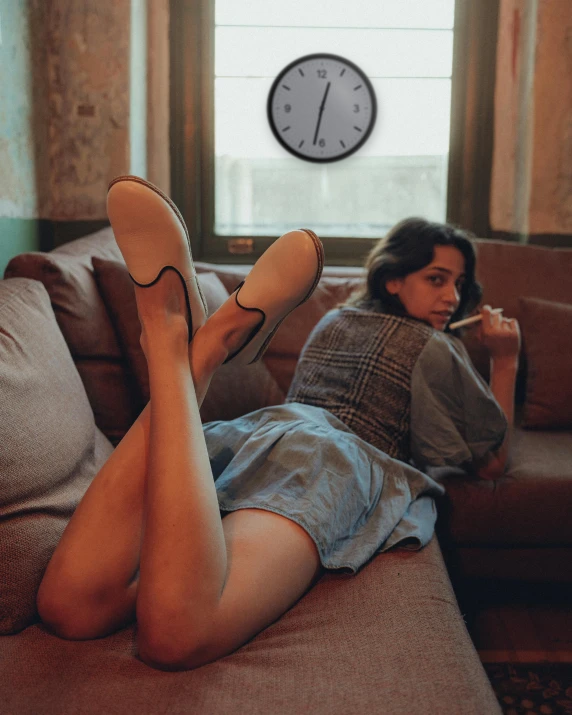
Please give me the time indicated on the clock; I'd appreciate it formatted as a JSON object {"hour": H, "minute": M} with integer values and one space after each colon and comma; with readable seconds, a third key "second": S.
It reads {"hour": 12, "minute": 32}
